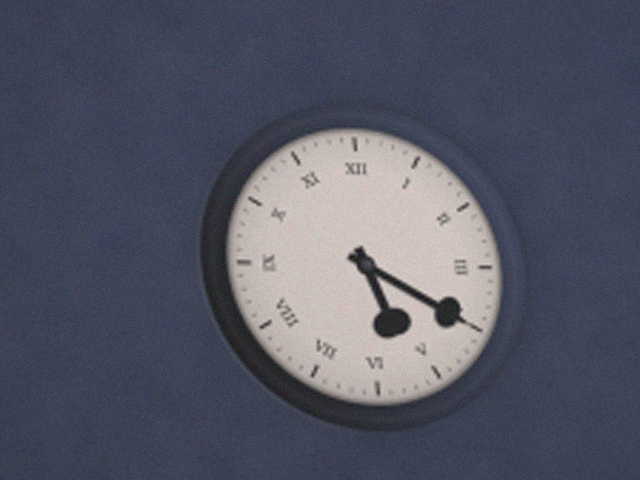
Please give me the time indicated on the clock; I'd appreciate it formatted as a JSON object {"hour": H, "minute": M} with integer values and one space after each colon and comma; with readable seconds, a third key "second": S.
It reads {"hour": 5, "minute": 20}
